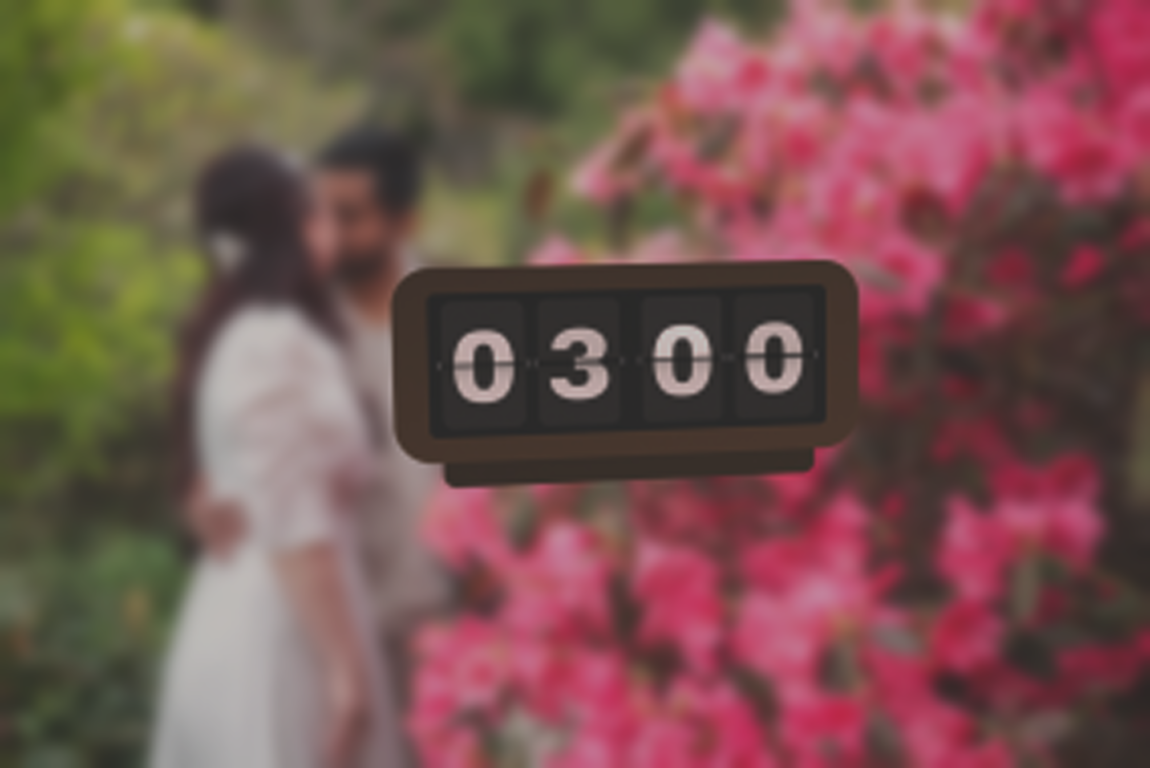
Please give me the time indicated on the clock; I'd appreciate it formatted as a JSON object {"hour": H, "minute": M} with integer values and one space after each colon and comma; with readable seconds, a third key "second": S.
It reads {"hour": 3, "minute": 0}
